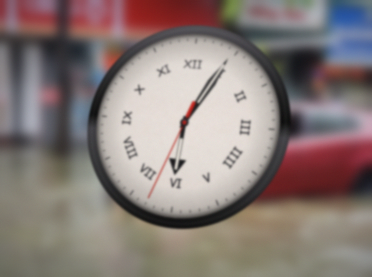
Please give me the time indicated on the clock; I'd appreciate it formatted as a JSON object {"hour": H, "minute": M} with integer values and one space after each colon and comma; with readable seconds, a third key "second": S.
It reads {"hour": 6, "minute": 4, "second": 33}
